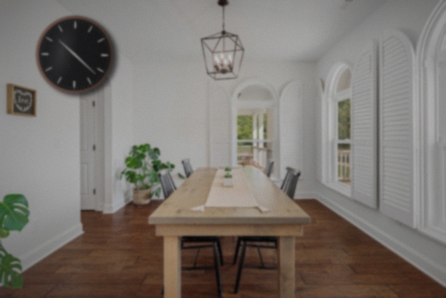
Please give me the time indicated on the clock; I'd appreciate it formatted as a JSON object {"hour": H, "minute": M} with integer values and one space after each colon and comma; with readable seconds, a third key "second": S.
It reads {"hour": 10, "minute": 22}
